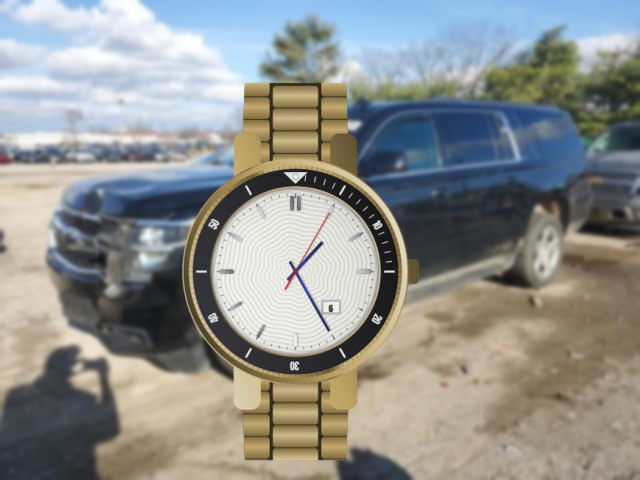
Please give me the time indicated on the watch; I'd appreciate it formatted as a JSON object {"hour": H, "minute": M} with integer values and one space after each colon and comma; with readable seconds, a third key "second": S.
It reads {"hour": 1, "minute": 25, "second": 5}
